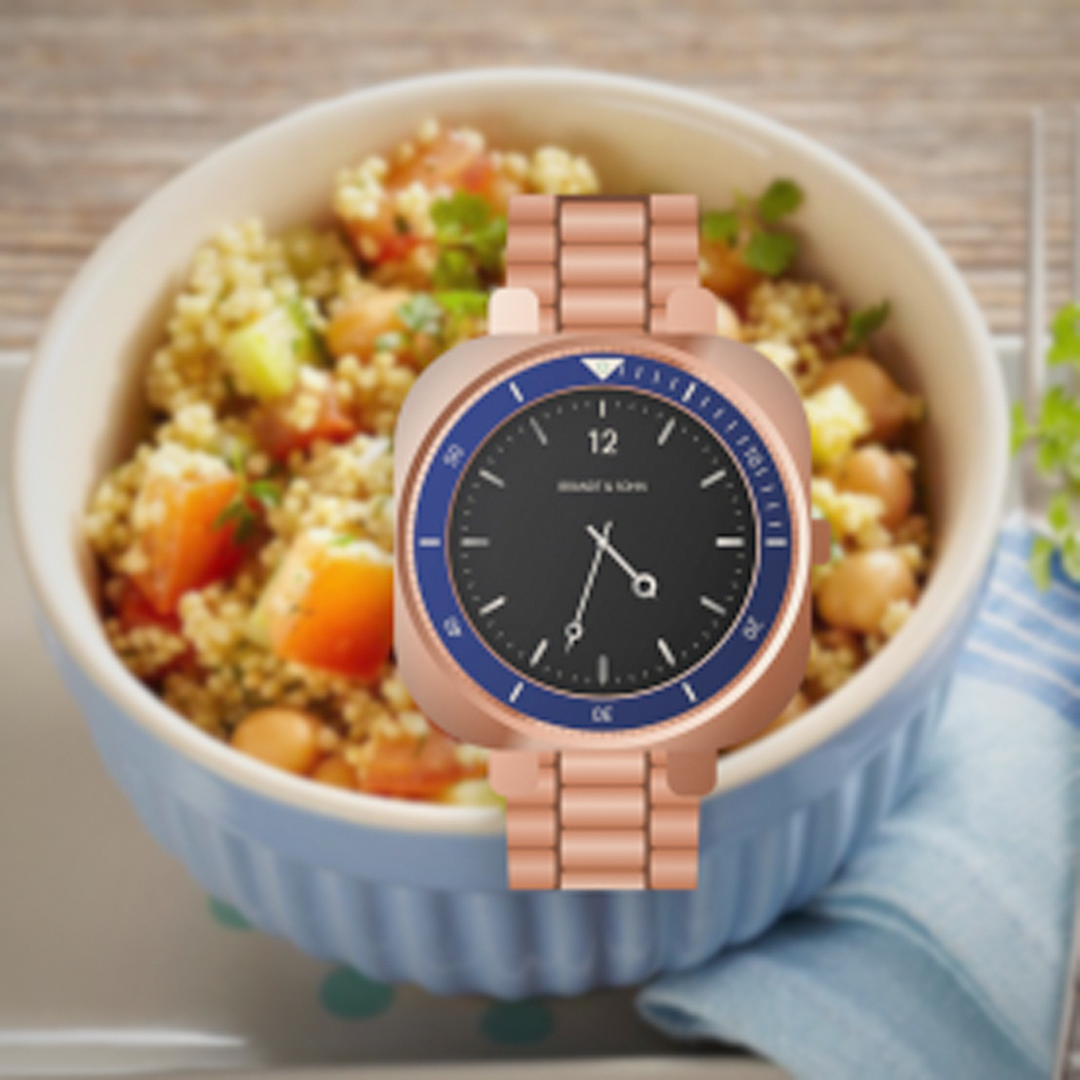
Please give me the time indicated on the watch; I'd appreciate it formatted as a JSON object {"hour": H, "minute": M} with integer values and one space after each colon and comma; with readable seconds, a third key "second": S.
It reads {"hour": 4, "minute": 33}
